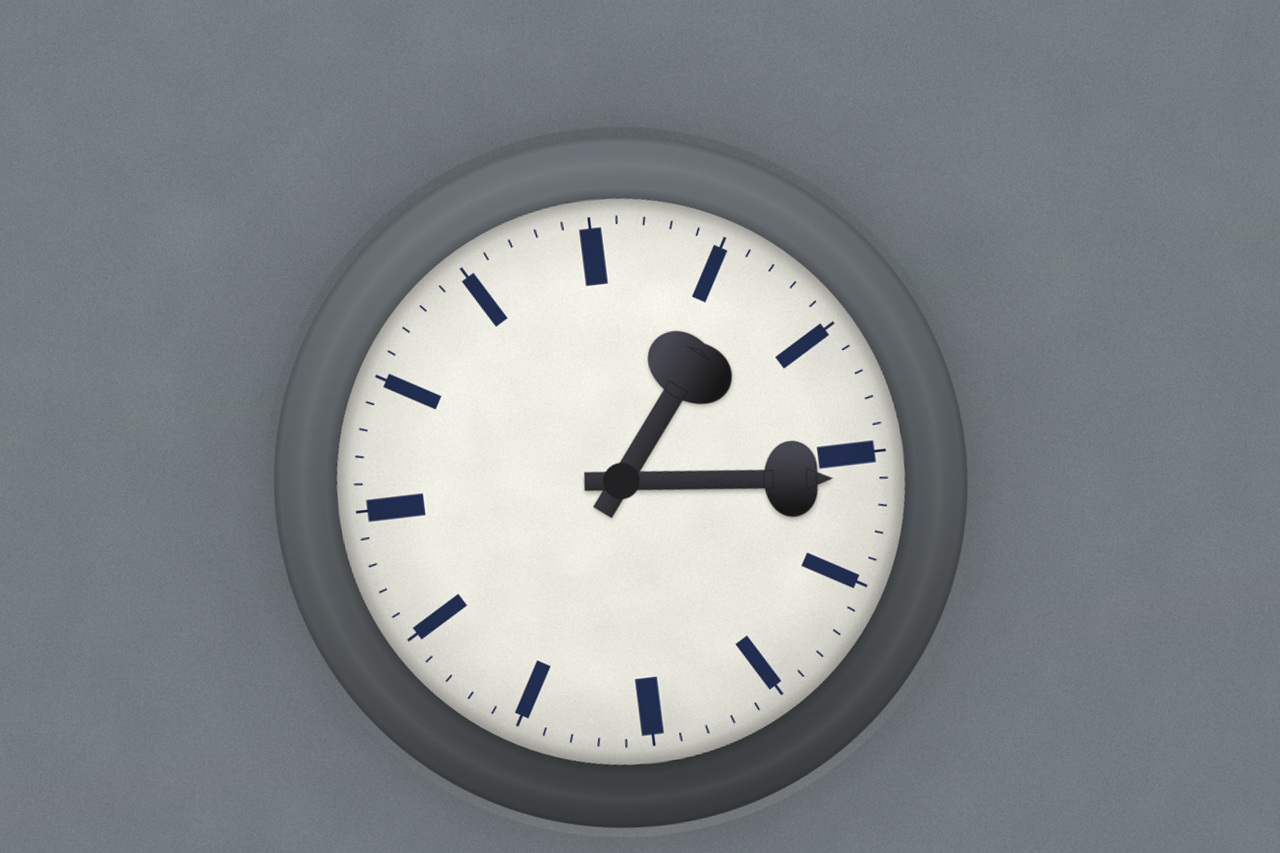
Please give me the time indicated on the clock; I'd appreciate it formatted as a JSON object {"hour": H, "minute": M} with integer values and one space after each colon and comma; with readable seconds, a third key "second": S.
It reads {"hour": 1, "minute": 16}
